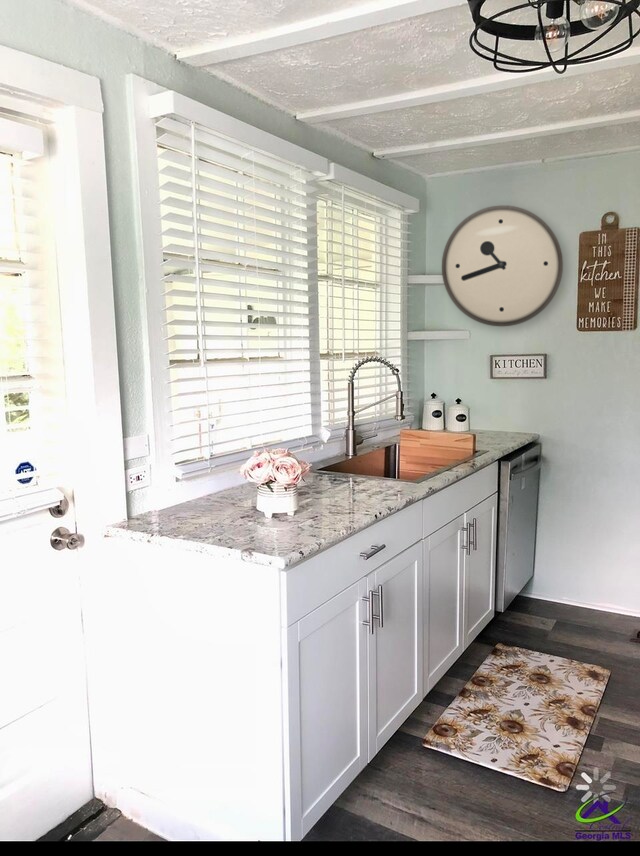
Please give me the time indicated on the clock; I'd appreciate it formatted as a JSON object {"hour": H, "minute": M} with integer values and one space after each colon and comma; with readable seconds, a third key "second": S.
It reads {"hour": 10, "minute": 42}
